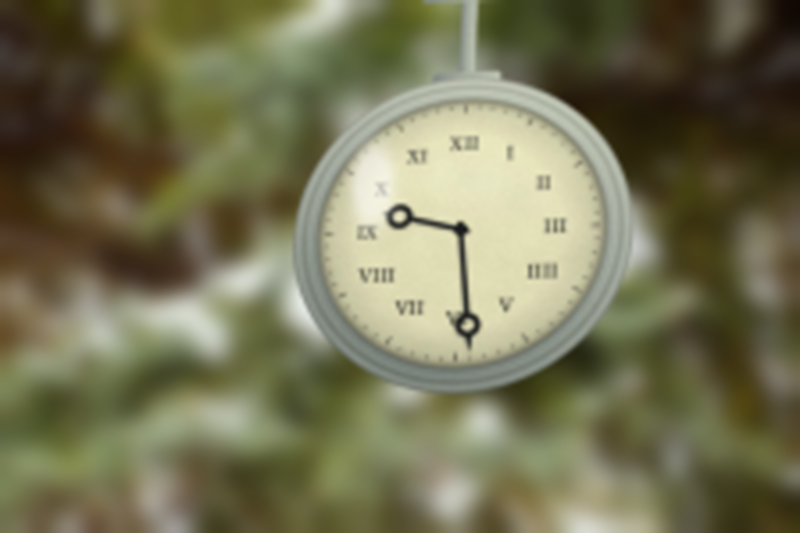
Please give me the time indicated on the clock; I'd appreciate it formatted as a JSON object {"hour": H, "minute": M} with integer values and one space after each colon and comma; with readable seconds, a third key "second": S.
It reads {"hour": 9, "minute": 29}
